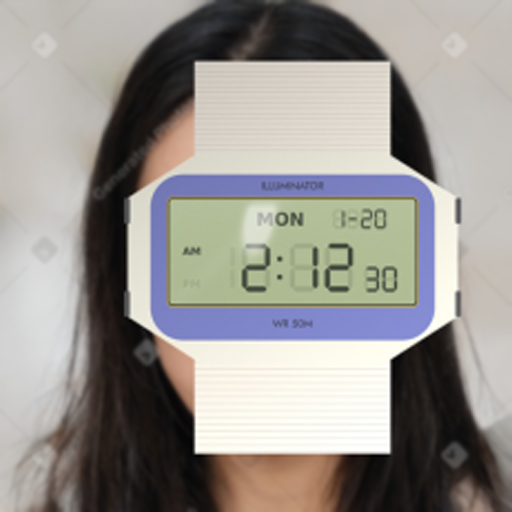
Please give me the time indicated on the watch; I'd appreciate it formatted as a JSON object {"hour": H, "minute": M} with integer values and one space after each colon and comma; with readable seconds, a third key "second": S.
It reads {"hour": 2, "minute": 12, "second": 30}
